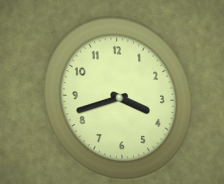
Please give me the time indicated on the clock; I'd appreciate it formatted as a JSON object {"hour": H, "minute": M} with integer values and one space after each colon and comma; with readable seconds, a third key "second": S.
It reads {"hour": 3, "minute": 42}
